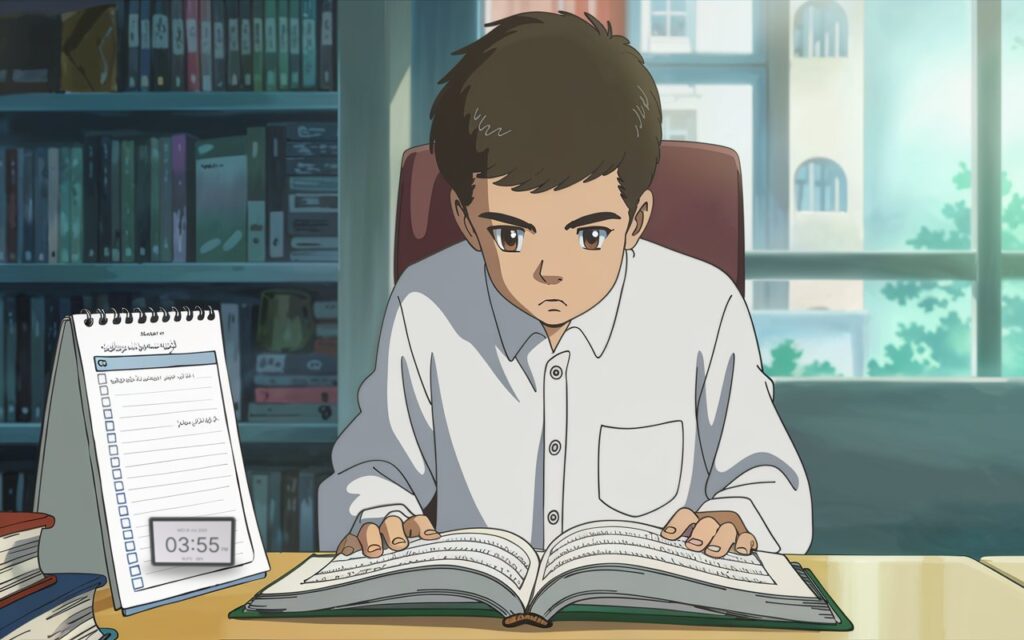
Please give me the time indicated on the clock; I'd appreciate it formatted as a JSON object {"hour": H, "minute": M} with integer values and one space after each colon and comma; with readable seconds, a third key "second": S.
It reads {"hour": 3, "minute": 55}
